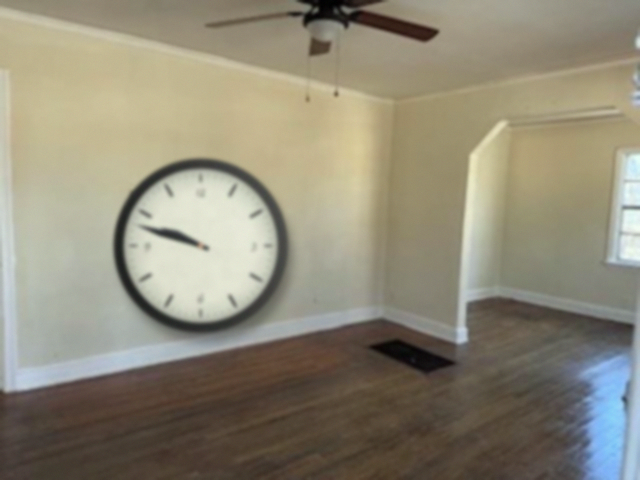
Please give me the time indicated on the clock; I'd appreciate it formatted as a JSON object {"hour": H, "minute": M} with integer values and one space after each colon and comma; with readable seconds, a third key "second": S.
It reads {"hour": 9, "minute": 48}
